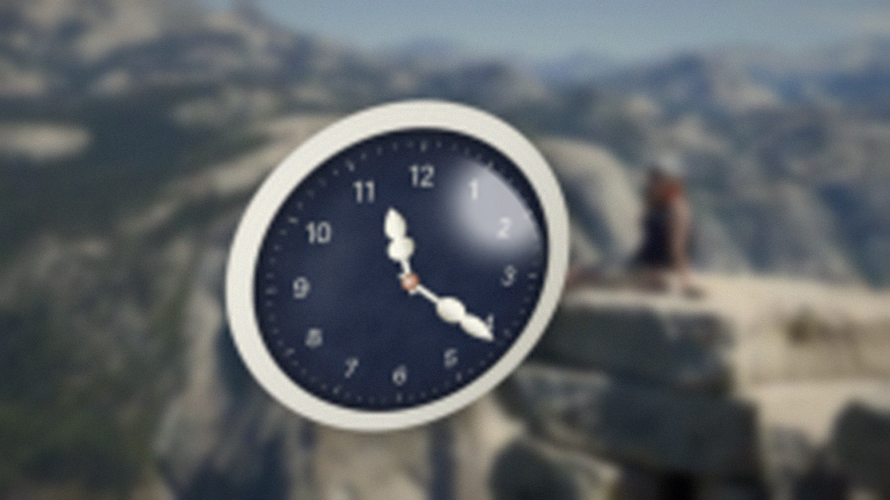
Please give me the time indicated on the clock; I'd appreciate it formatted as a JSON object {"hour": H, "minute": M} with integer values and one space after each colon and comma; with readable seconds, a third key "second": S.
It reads {"hour": 11, "minute": 21}
